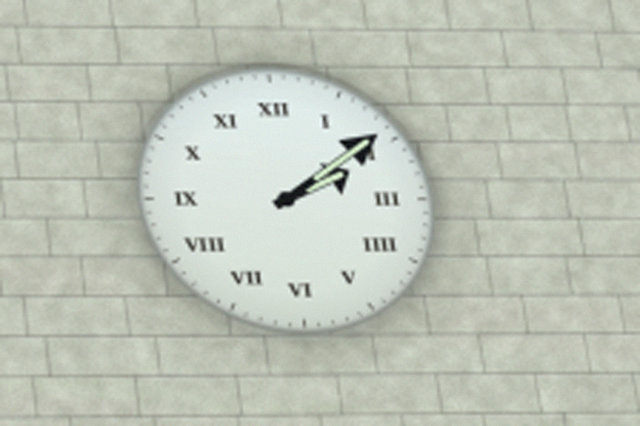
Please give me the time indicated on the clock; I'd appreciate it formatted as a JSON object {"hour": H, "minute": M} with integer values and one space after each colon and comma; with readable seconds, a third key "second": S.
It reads {"hour": 2, "minute": 9}
